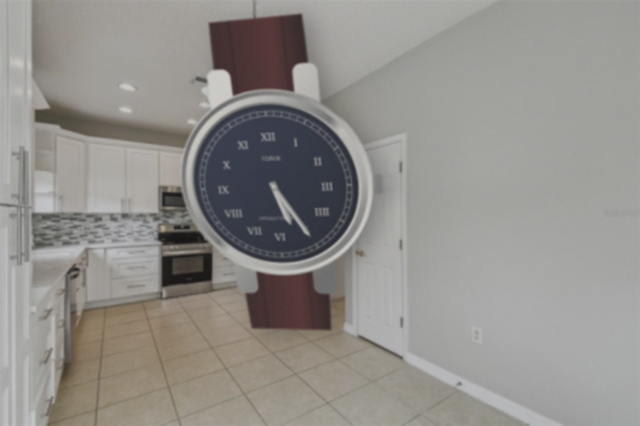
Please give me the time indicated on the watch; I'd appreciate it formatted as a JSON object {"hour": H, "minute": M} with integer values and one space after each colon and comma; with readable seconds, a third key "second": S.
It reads {"hour": 5, "minute": 25}
